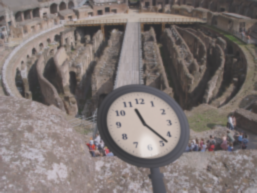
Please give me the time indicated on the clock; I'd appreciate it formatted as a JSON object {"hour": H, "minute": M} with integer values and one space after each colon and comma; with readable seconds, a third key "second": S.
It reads {"hour": 11, "minute": 23}
